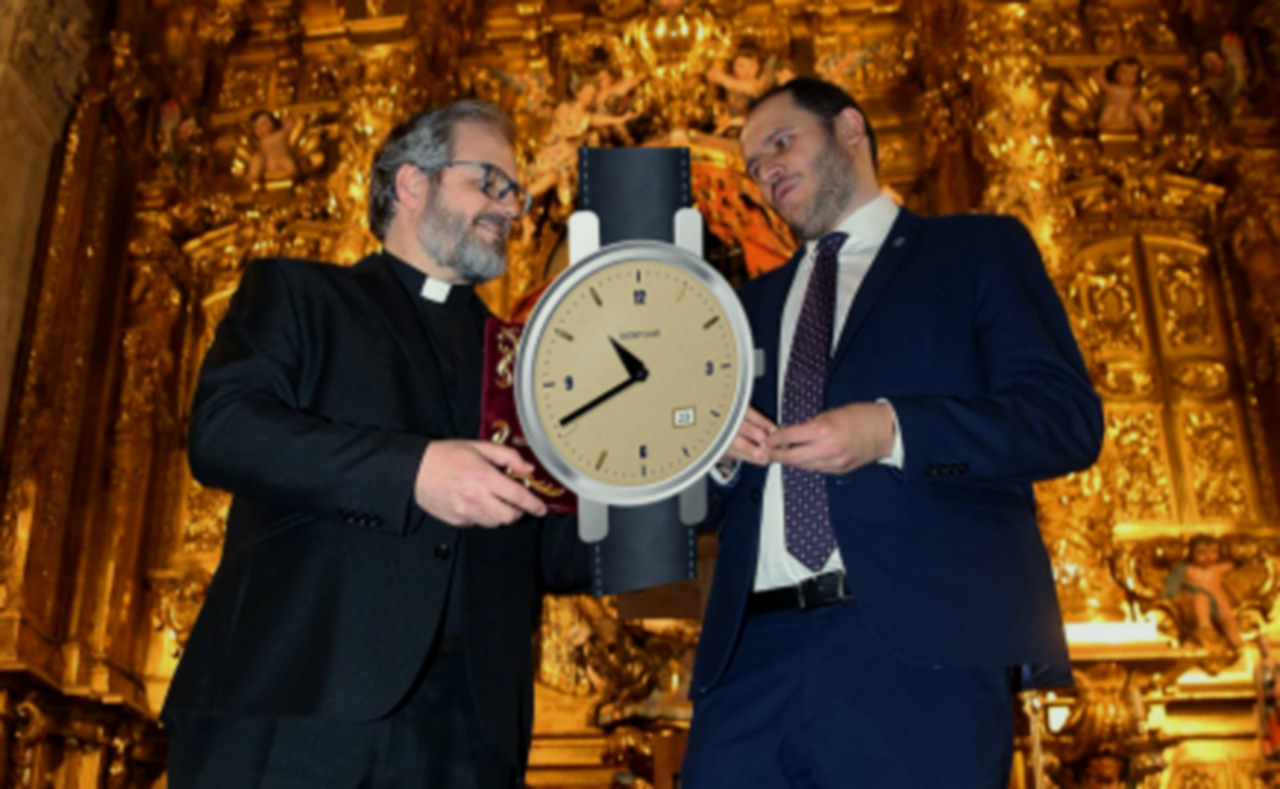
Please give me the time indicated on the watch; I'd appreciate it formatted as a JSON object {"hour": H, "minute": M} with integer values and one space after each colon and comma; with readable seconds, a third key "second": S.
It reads {"hour": 10, "minute": 41}
